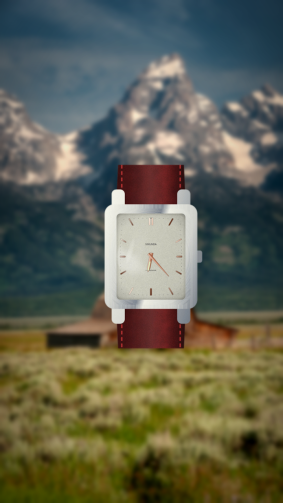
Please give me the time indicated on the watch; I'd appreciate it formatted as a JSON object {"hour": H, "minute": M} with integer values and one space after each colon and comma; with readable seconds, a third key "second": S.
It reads {"hour": 6, "minute": 23}
